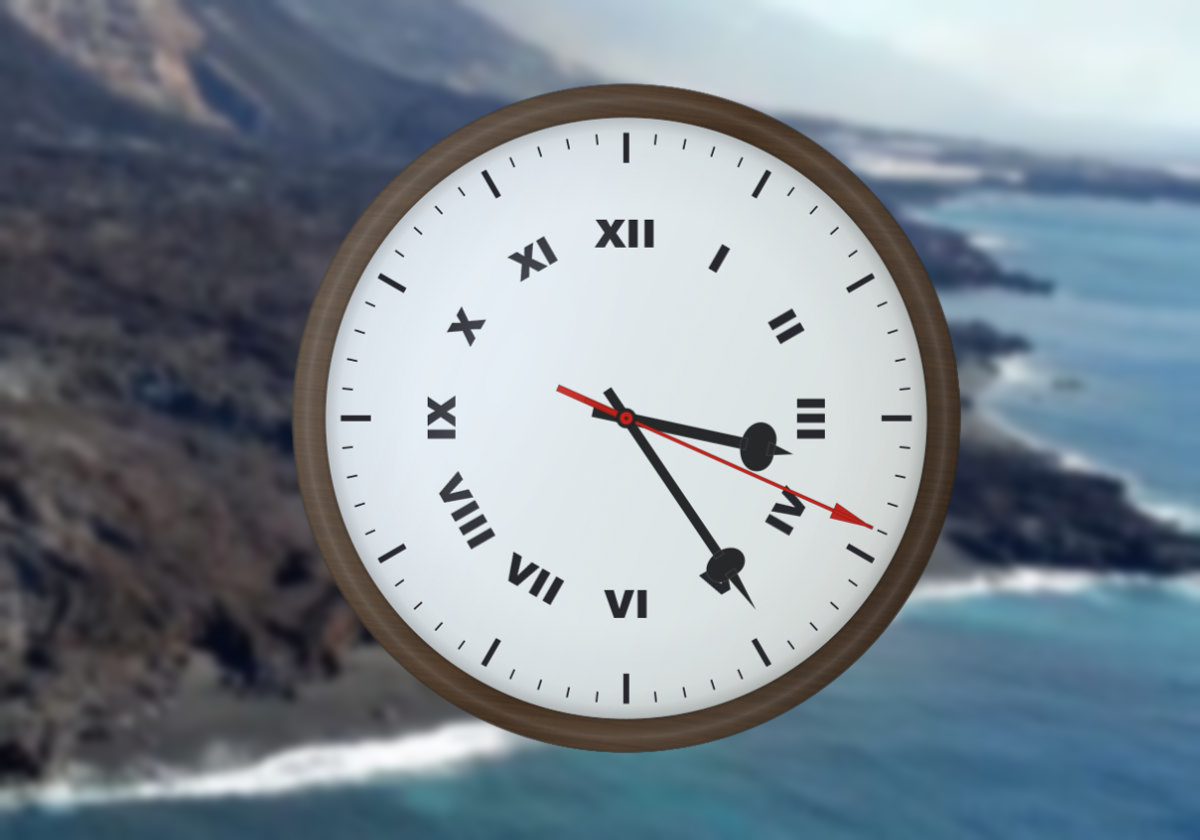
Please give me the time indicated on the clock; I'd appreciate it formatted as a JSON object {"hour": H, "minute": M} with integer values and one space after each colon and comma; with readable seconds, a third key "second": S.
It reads {"hour": 3, "minute": 24, "second": 19}
